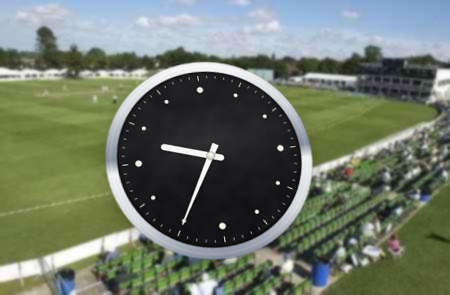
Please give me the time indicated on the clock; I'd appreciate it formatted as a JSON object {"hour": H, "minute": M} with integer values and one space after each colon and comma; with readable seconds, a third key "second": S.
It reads {"hour": 9, "minute": 35}
